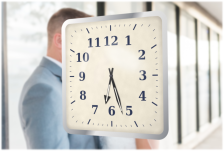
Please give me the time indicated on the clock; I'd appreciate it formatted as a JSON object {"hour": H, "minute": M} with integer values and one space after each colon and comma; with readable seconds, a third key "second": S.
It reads {"hour": 6, "minute": 27}
